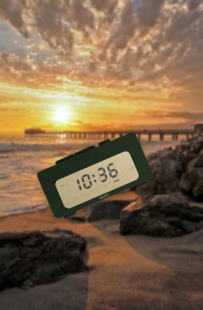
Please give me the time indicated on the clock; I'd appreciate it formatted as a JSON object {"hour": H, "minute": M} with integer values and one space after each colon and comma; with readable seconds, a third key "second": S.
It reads {"hour": 10, "minute": 36}
